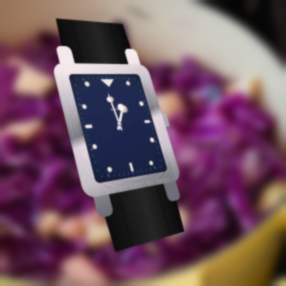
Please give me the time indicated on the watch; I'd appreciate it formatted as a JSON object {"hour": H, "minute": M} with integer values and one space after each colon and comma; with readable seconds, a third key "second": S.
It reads {"hour": 12, "minute": 59}
